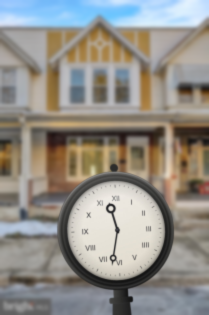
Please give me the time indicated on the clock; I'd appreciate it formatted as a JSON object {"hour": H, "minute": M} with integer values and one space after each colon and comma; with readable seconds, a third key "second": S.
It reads {"hour": 11, "minute": 32}
